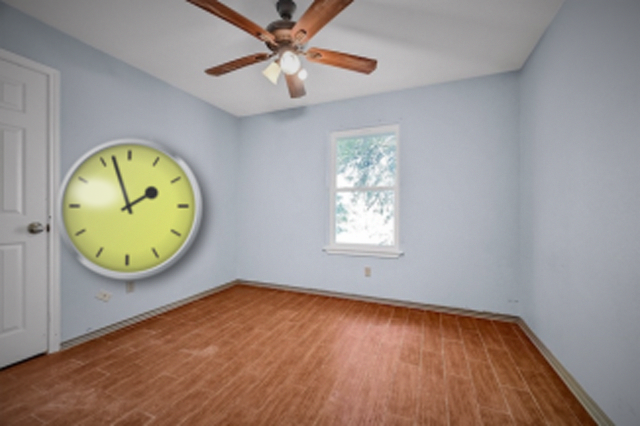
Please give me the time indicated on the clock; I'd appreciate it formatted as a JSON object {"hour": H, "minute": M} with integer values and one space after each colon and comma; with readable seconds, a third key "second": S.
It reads {"hour": 1, "minute": 57}
